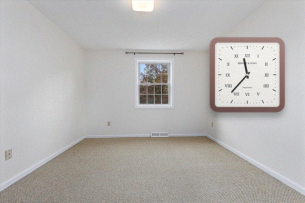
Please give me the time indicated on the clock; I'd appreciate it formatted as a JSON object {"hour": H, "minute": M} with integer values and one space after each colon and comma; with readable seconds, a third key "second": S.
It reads {"hour": 11, "minute": 37}
